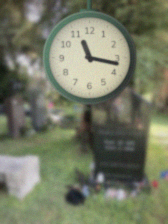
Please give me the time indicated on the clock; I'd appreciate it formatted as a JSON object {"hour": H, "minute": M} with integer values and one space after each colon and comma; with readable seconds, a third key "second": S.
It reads {"hour": 11, "minute": 17}
